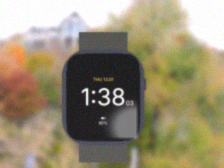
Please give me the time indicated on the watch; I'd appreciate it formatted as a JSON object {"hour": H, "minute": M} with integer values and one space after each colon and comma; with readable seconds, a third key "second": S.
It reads {"hour": 1, "minute": 38}
